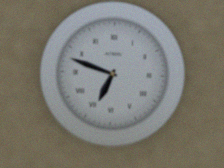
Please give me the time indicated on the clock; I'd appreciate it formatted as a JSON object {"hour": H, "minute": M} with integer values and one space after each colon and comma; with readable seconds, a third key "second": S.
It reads {"hour": 6, "minute": 48}
